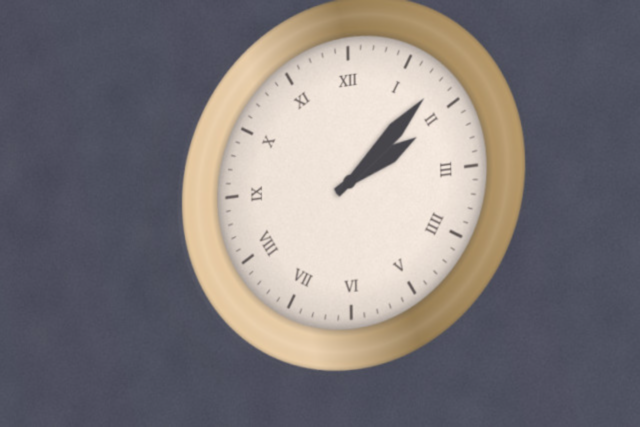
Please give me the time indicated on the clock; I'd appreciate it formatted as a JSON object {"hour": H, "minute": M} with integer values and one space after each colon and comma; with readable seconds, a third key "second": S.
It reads {"hour": 2, "minute": 8}
